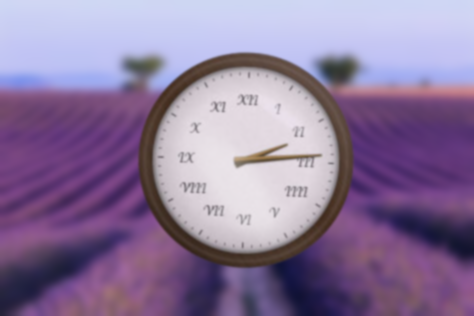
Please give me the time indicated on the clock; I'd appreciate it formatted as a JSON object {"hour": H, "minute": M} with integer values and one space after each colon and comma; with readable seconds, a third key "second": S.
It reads {"hour": 2, "minute": 14}
